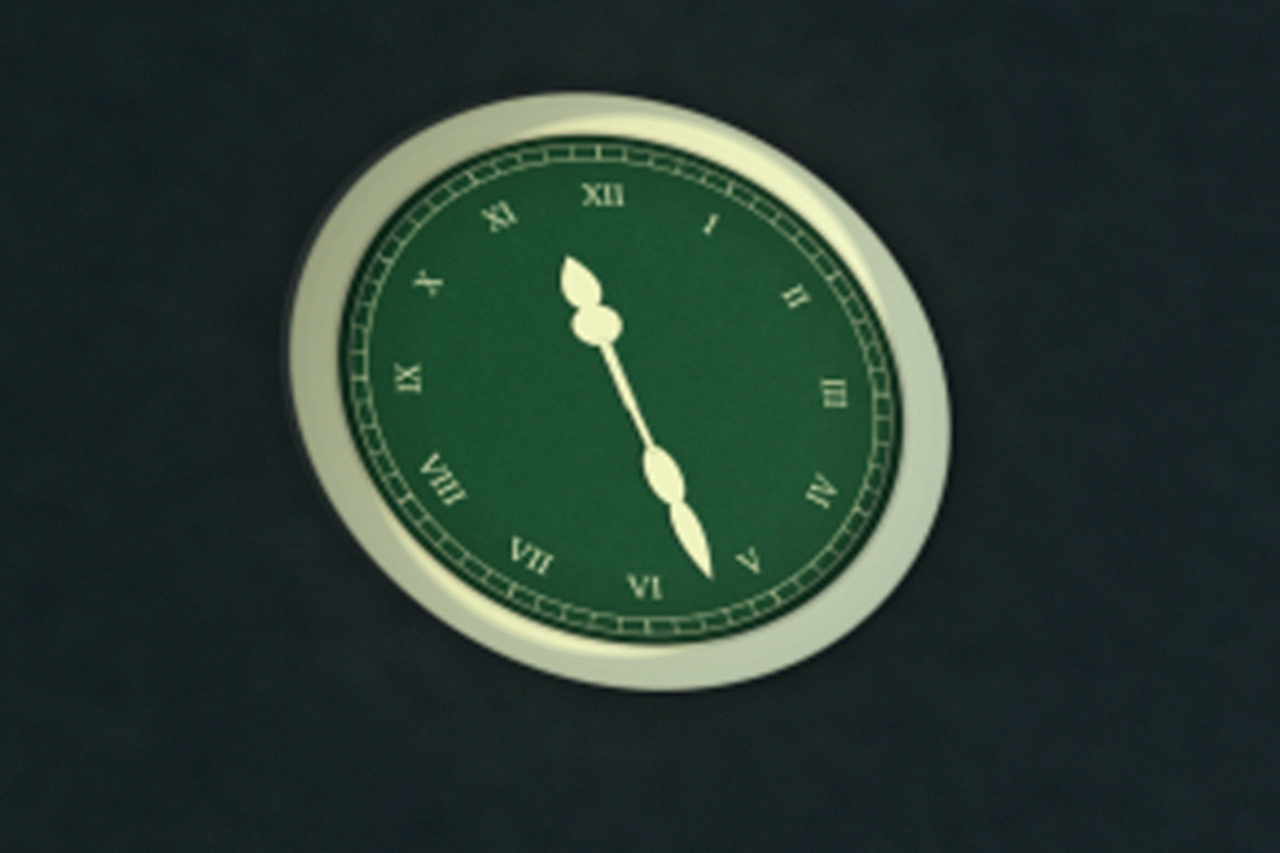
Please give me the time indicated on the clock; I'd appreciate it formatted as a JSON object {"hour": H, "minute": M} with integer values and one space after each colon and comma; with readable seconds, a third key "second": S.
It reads {"hour": 11, "minute": 27}
